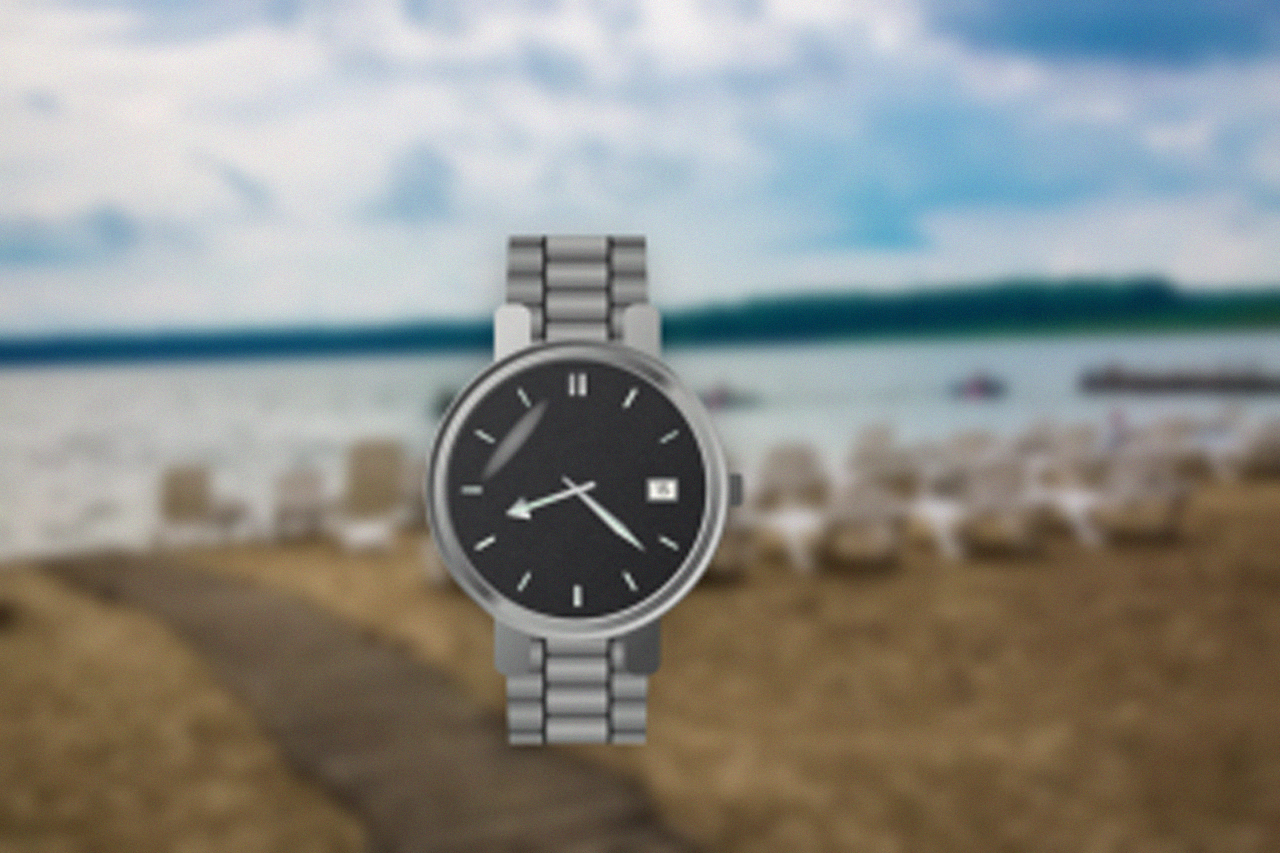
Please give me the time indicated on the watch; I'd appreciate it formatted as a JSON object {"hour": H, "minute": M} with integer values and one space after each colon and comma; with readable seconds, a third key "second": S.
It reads {"hour": 8, "minute": 22}
